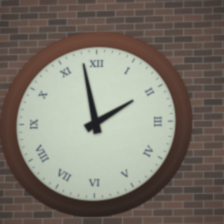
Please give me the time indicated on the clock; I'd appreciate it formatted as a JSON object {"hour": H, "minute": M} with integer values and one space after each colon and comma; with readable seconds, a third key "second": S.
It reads {"hour": 1, "minute": 58}
